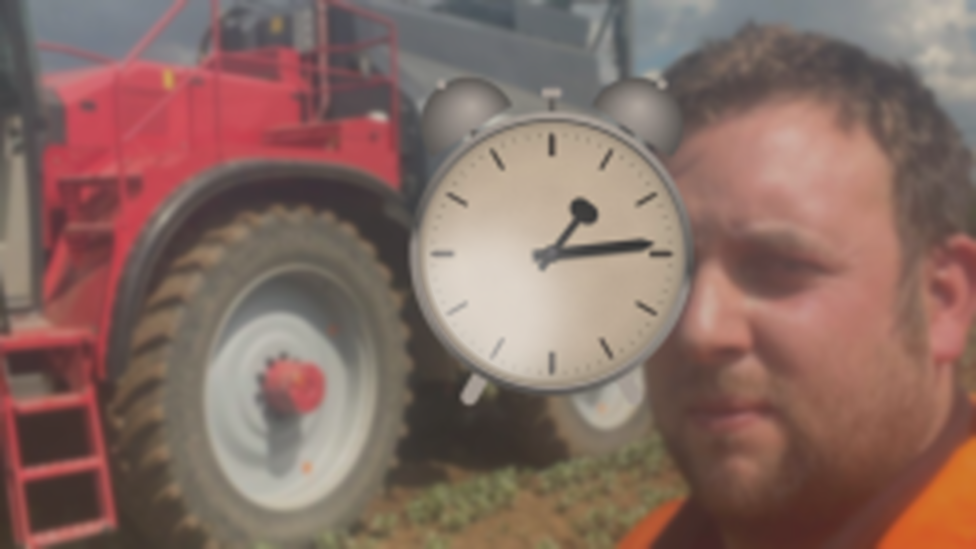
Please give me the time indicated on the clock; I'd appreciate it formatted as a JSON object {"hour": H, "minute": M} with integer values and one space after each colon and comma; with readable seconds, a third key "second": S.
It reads {"hour": 1, "minute": 14}
